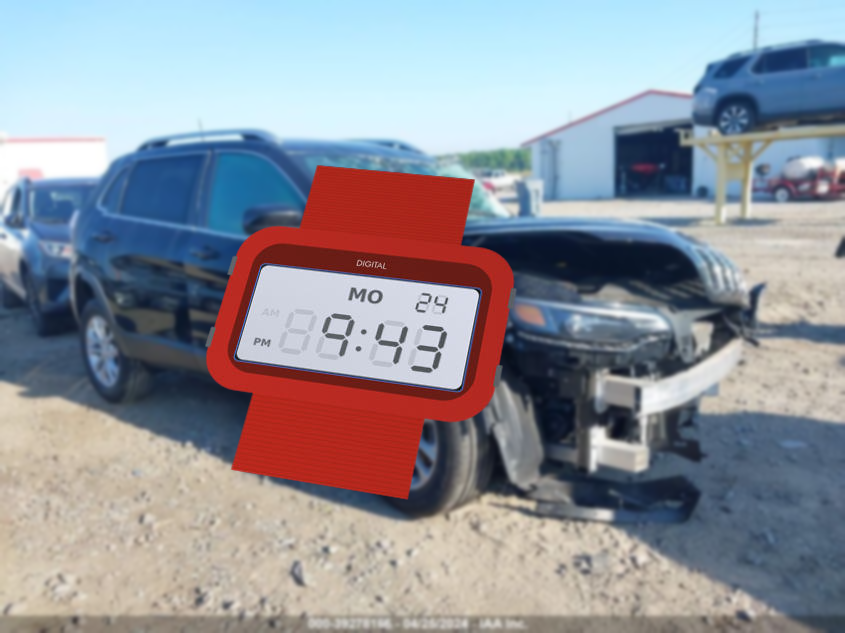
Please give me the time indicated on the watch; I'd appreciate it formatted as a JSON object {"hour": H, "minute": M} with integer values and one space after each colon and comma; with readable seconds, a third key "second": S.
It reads {"hour": 9, "minute": 43}
